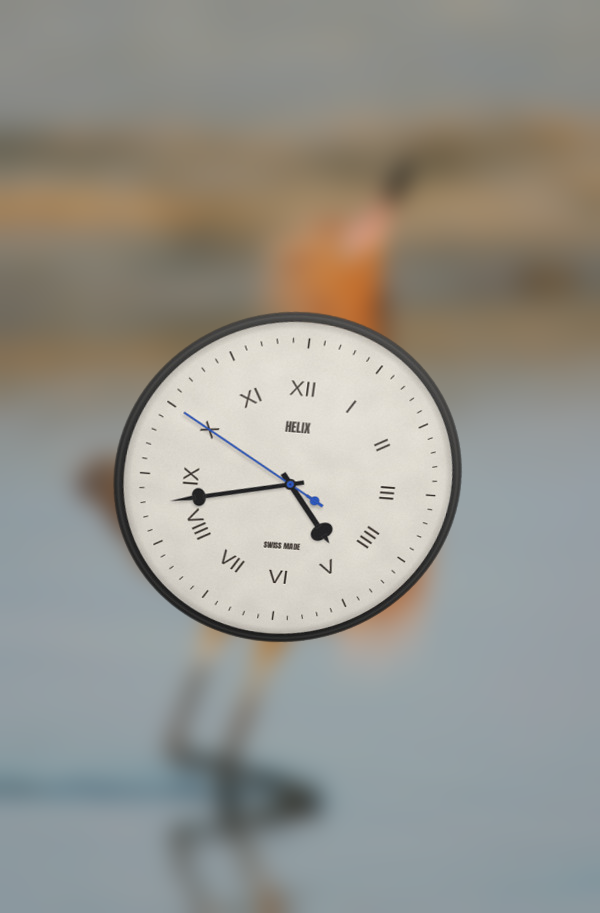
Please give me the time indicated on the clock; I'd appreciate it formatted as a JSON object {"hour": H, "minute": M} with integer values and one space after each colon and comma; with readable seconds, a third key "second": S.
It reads {"hour": 4, "minute": 42, "second": 50}
